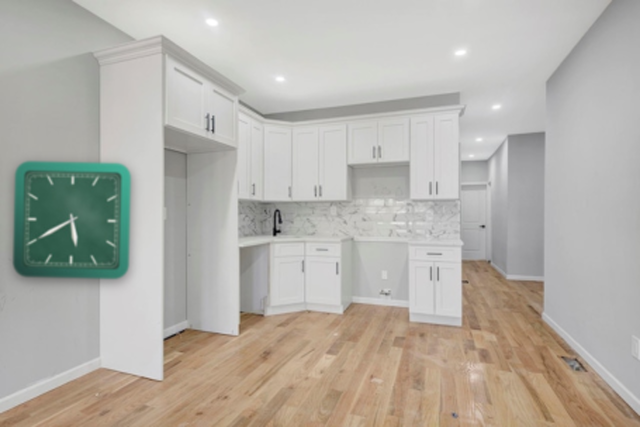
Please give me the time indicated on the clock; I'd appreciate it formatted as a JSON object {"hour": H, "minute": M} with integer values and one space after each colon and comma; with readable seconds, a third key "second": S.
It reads {"hour": 5, "minute": 40}
